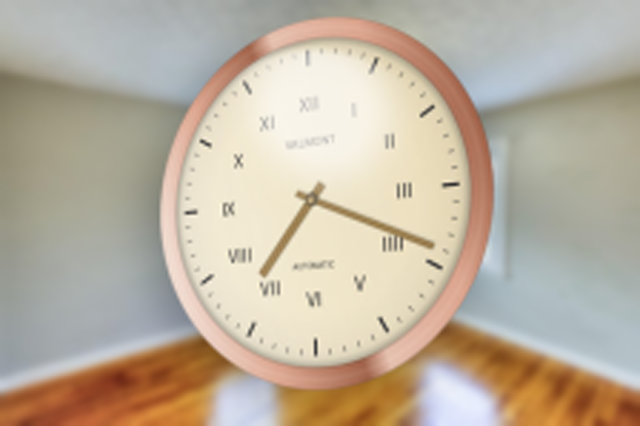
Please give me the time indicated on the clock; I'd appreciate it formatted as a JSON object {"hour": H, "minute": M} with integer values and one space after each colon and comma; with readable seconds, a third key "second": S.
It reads {"hour": 7, "minute": 19}
